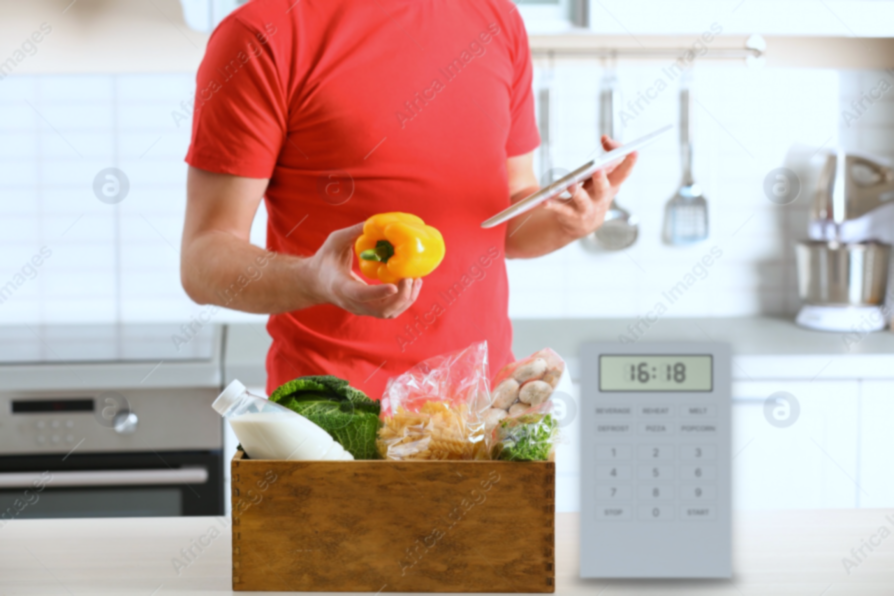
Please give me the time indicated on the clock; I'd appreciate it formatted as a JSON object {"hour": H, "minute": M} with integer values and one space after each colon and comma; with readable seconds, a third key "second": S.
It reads {"hour": 16, "minute": 18}
